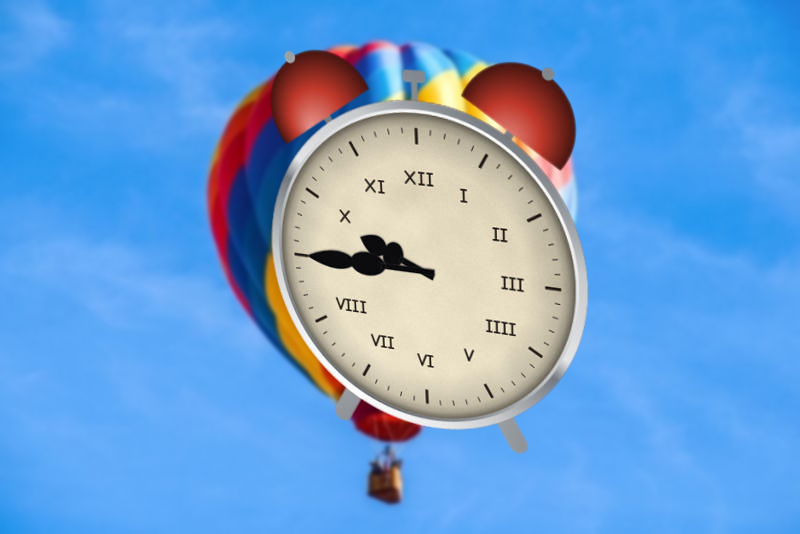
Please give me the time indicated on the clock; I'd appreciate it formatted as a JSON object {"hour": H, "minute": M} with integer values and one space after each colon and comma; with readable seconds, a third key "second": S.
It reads {"hour": 9, "minute": 45}
